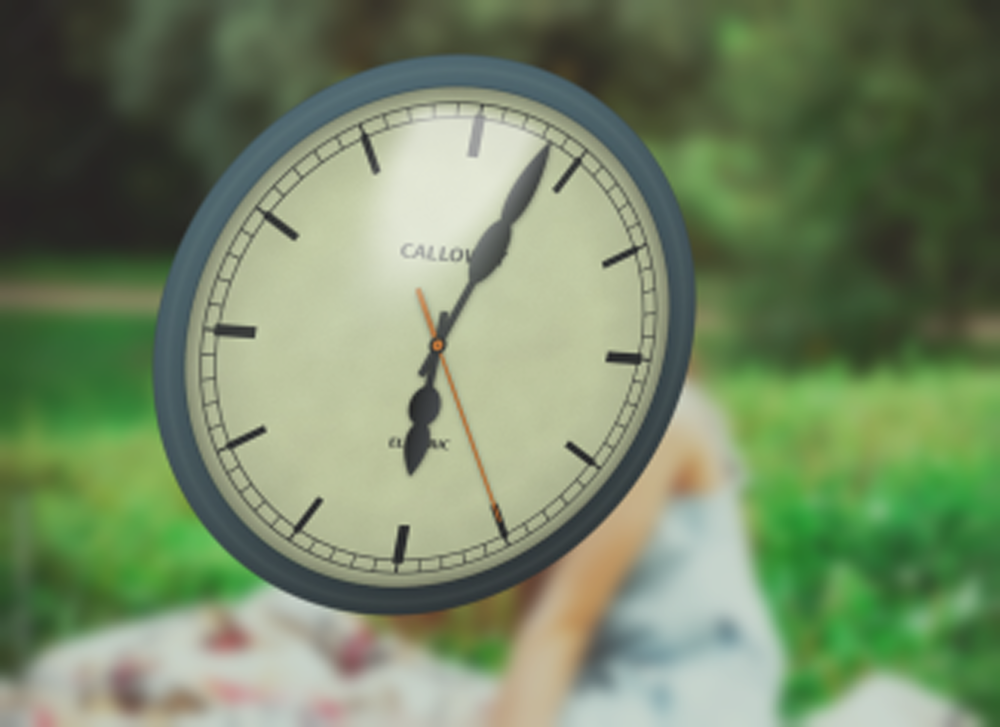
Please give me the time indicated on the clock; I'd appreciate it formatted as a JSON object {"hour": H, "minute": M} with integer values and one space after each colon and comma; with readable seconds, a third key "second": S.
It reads {"hour": 6, "minute": 3, "second": 25}
